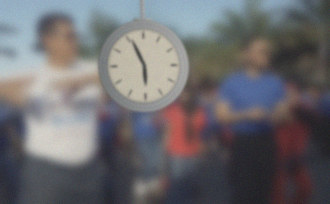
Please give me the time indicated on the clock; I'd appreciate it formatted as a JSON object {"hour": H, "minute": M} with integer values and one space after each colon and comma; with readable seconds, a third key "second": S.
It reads {"hour": 5, "minute": 56}
